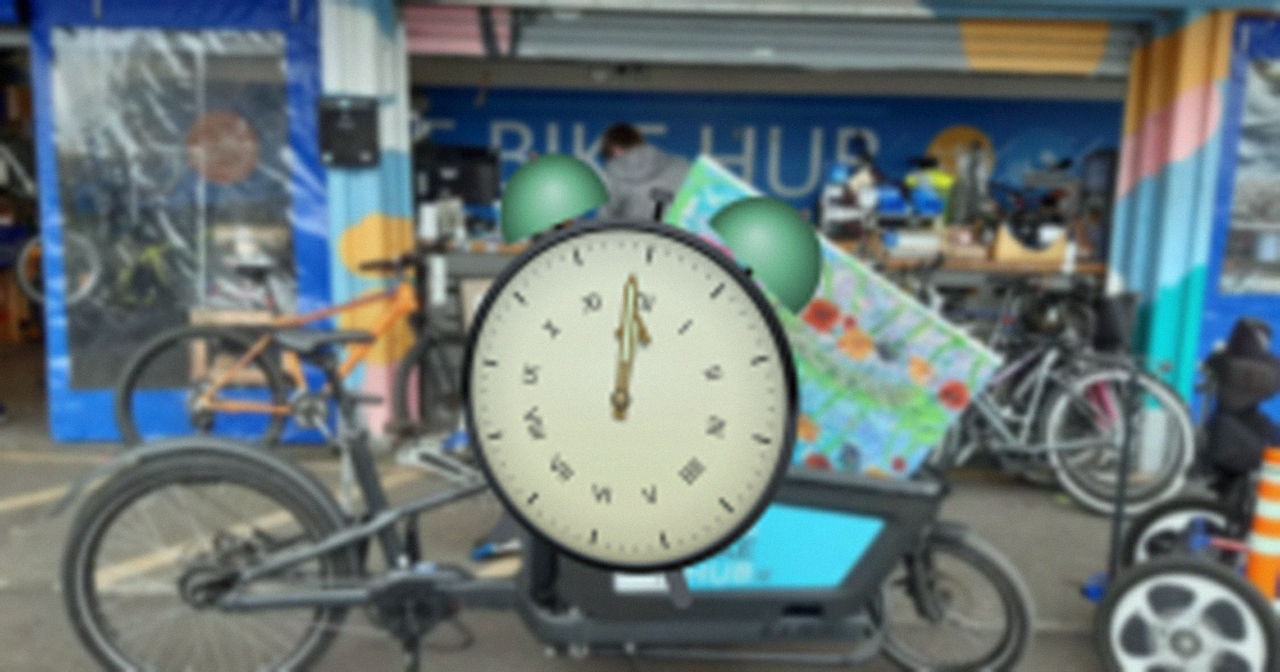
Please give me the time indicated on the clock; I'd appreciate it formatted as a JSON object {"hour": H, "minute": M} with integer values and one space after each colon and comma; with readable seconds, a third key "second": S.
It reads {"hour": 11, "minute": 59}
